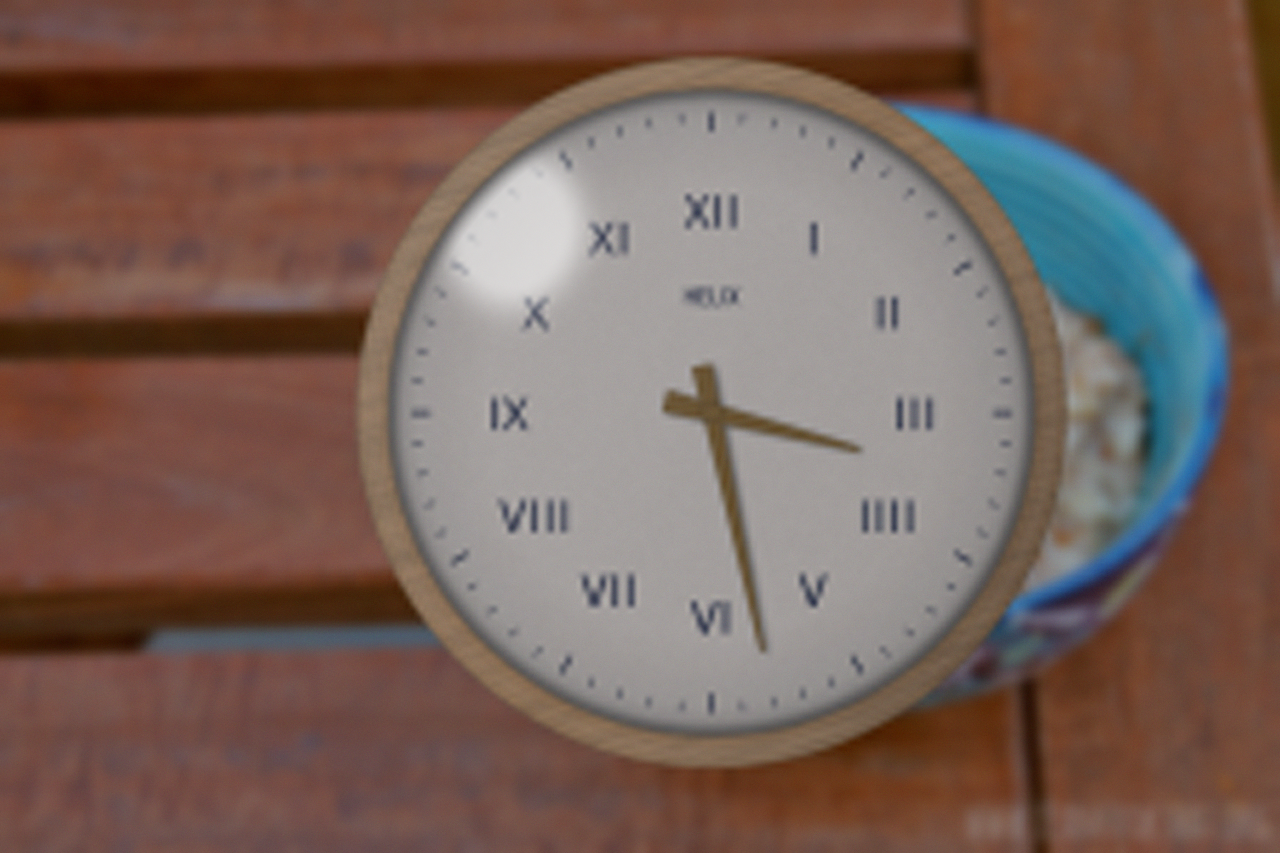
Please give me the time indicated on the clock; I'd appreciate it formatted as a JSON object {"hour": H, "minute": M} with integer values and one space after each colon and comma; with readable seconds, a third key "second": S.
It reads {"hour": 3, "minute": 28}
